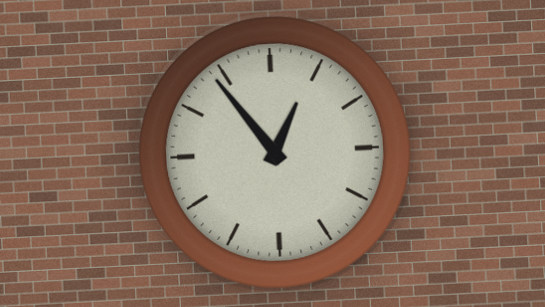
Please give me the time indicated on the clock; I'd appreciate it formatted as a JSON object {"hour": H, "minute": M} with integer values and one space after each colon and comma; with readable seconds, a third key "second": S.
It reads {"hour": 12, "minute": 54}
